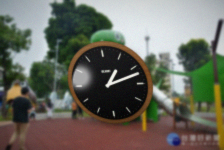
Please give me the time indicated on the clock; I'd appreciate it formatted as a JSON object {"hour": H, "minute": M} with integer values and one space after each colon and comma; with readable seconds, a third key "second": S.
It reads {"hour": 1, "minute": 12}
